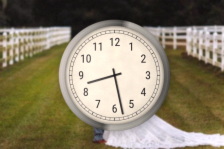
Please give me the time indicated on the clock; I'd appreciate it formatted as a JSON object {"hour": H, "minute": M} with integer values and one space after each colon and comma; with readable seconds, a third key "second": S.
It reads {"hour": 8, "minute": 28}
